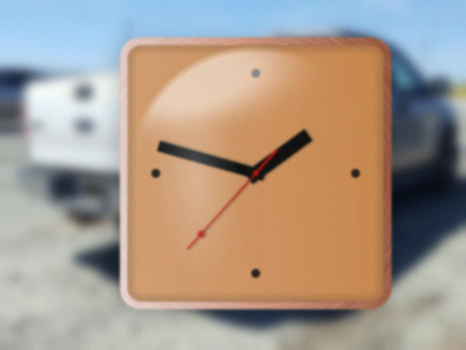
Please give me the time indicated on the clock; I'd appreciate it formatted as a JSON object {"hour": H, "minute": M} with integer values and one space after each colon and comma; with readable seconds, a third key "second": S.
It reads {"hour": 1, "minute": 47, "second": 37}
